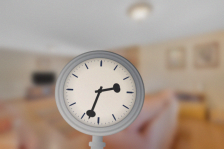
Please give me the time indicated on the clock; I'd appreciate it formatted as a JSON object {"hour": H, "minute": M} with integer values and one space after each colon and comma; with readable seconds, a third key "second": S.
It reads {"hour": 2, "minute": 33}
